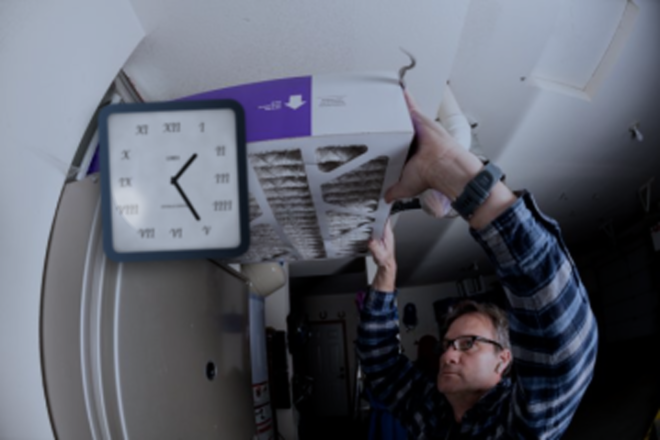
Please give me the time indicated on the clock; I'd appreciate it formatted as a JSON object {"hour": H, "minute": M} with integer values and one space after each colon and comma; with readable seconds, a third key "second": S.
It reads {"hour": 1, "minute": 25}
